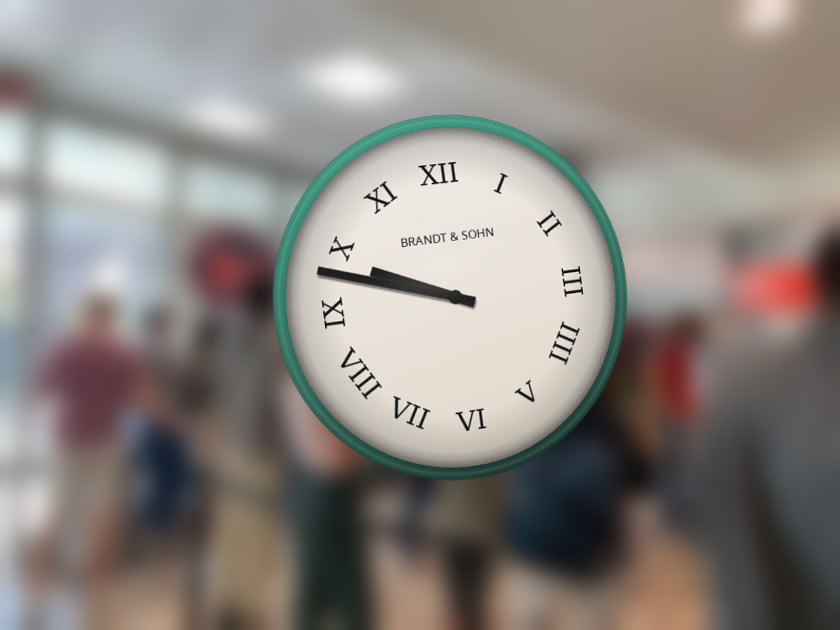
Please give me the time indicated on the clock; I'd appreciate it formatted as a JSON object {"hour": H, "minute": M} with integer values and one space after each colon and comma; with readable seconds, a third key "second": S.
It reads {"hour": 9, "minute": 48}
